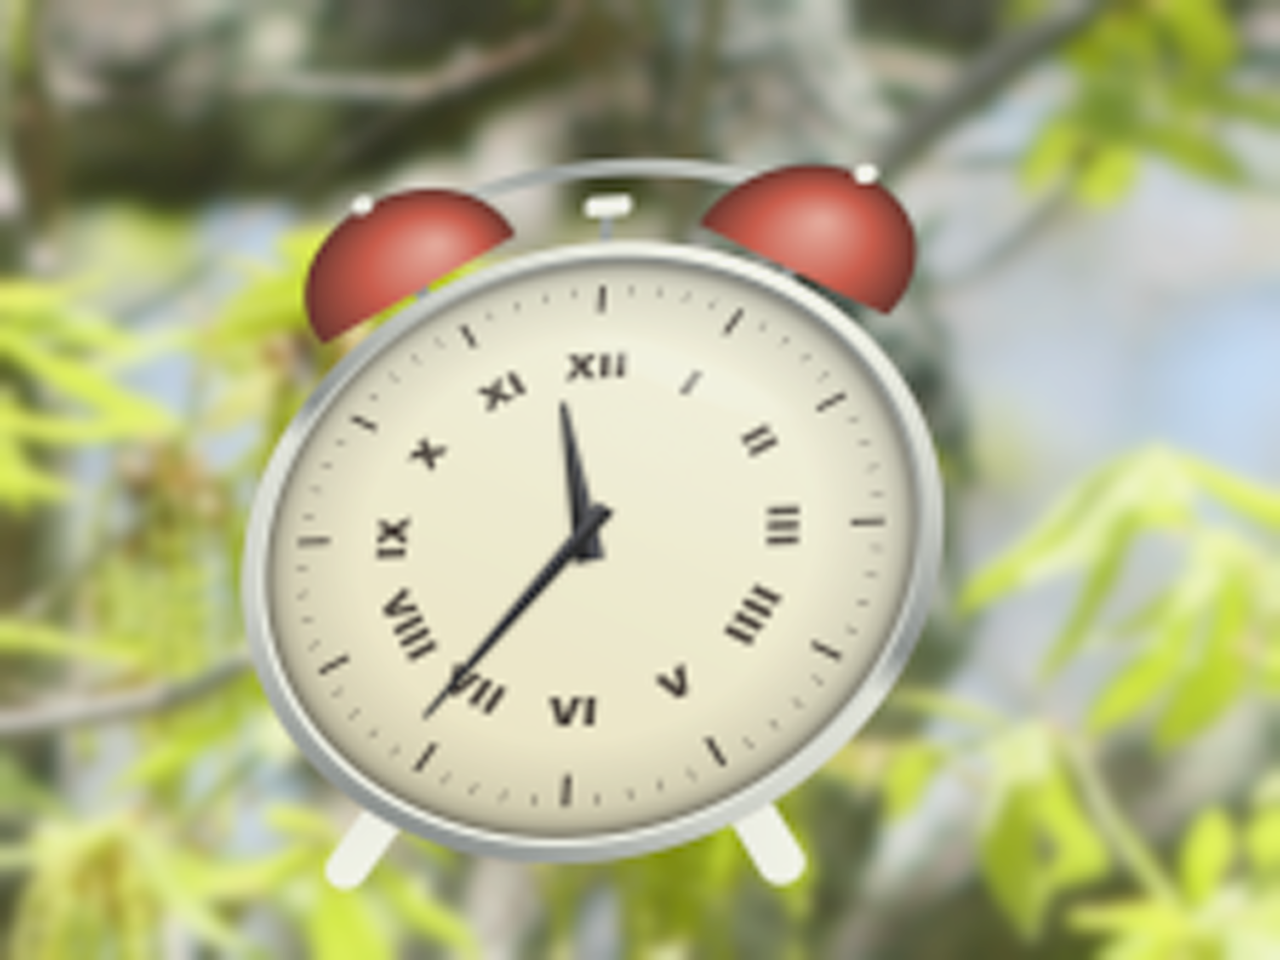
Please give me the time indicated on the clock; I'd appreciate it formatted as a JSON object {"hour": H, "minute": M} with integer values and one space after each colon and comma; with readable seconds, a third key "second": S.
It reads {"hour": 11, "minute": 36}
